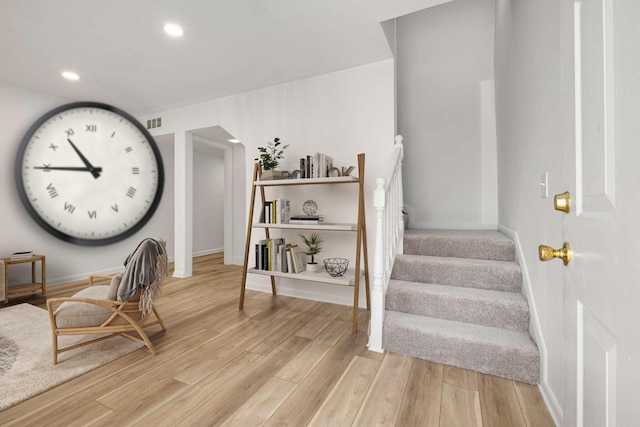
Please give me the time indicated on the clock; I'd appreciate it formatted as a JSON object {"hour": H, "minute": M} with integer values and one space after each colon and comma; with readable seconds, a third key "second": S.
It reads {"hour": 10, "minute": 45}
